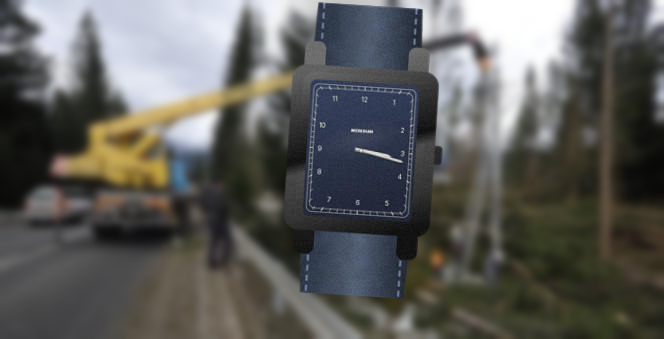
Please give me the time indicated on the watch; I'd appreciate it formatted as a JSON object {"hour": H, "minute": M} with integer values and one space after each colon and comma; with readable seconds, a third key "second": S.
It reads {"hour": 3, "minute": 17}
